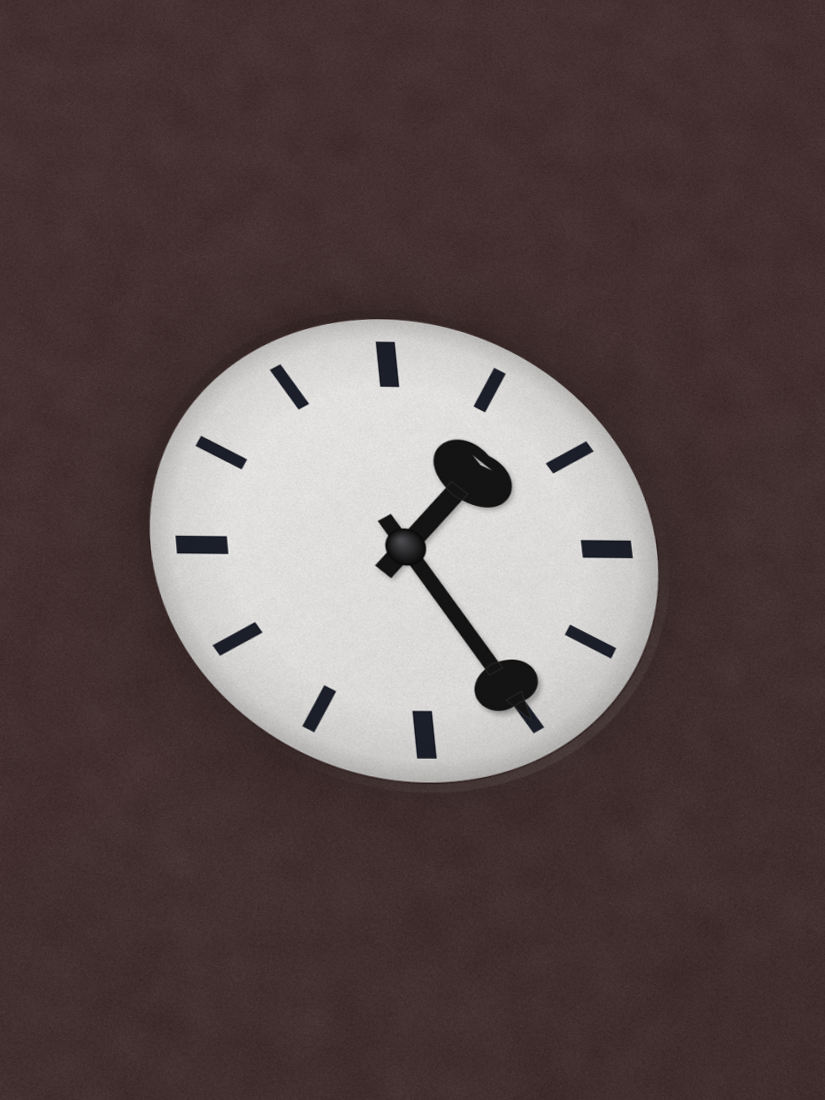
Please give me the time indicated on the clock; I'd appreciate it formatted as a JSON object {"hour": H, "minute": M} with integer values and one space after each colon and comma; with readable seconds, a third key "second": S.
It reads {"hour": 1, "minute": 25}
